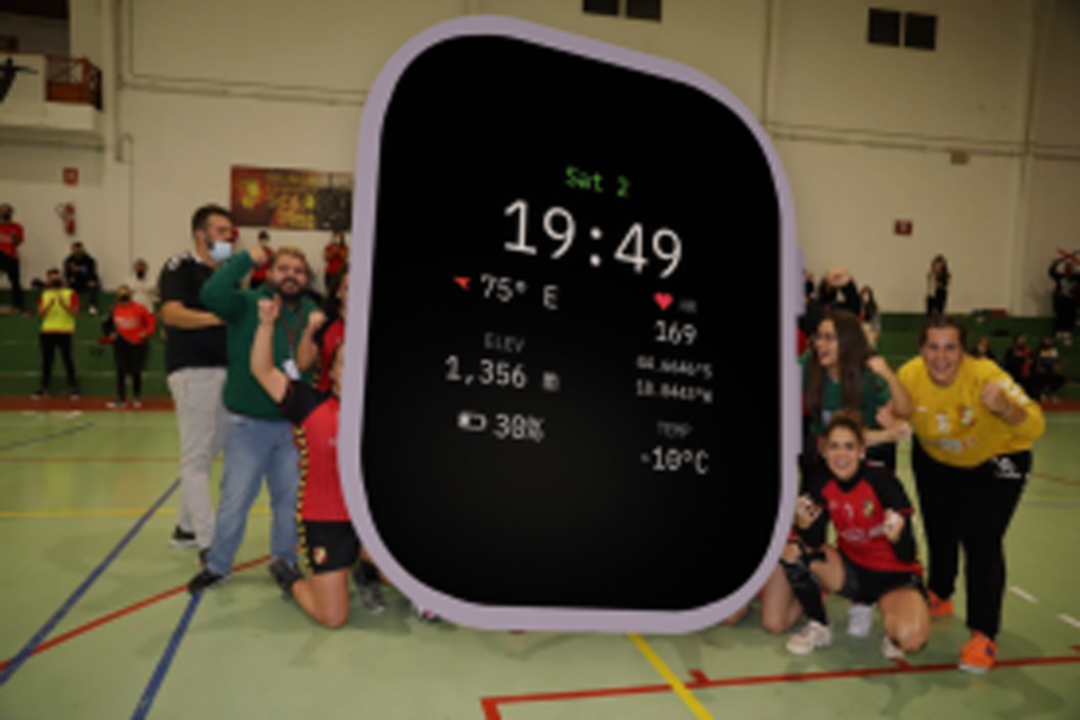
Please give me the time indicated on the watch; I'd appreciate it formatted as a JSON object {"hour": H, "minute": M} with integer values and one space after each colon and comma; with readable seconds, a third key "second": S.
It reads {"hour": 19, "minute": 49}
